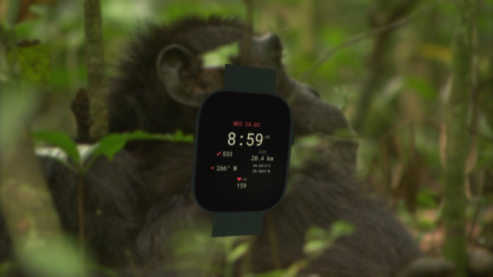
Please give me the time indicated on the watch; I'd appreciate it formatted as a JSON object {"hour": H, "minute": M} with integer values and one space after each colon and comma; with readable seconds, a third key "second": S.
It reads {"hour": 8, "minute": 59}
